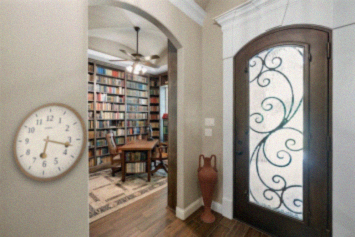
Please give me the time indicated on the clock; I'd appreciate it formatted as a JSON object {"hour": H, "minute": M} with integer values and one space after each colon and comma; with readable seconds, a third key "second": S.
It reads {"hour": 6, "minute": 17}
